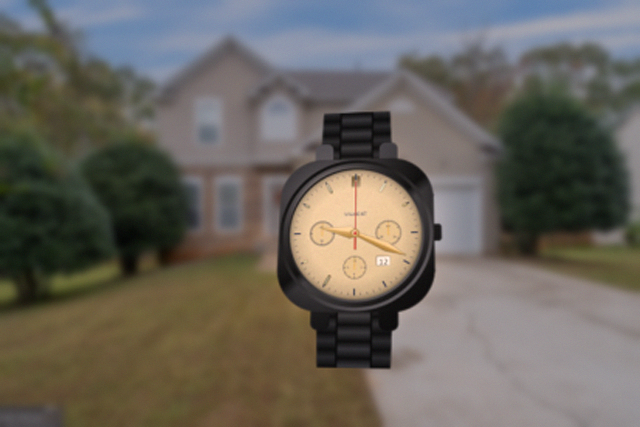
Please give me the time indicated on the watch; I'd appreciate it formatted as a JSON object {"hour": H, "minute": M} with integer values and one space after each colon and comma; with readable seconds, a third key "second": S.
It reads {"hour": 9, "minute": 19}
